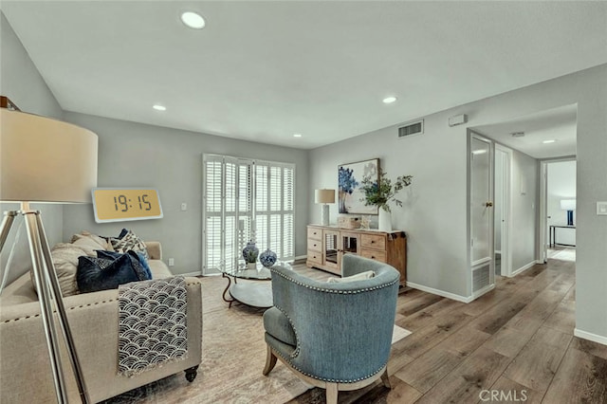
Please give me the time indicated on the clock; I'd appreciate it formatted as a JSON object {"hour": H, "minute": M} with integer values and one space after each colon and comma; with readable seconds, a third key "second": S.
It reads {"hour": 19, "minute": 15}
